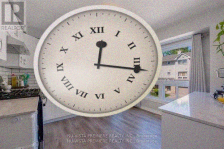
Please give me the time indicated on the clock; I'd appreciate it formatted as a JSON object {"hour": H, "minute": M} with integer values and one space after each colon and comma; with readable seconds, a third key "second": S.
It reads {"hour": 12, "minute": 17}
